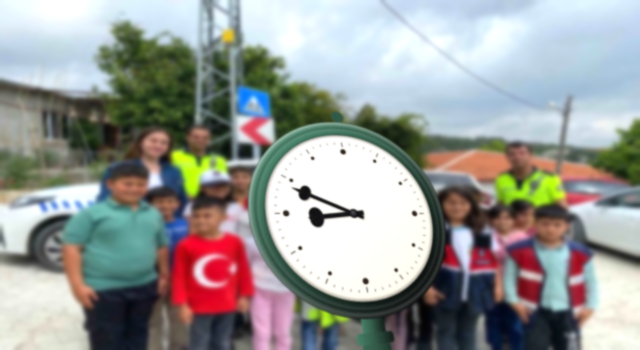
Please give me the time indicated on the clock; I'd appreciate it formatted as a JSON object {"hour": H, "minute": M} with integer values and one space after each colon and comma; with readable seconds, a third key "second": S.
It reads {"hour": 8, "minute": 49}
